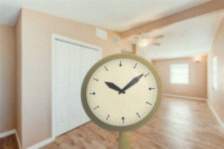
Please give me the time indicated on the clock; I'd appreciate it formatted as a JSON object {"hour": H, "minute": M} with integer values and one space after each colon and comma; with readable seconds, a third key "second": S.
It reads {"hour": 10, "minute": 9}
